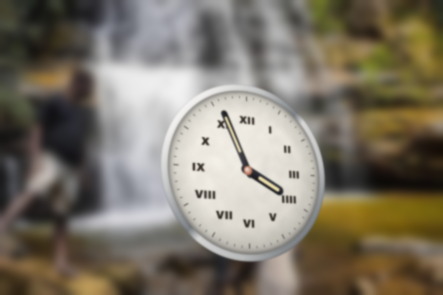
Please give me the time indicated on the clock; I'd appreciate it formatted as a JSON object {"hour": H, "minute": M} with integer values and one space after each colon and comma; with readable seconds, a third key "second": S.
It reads {"hour": 3, "minute": 56}
